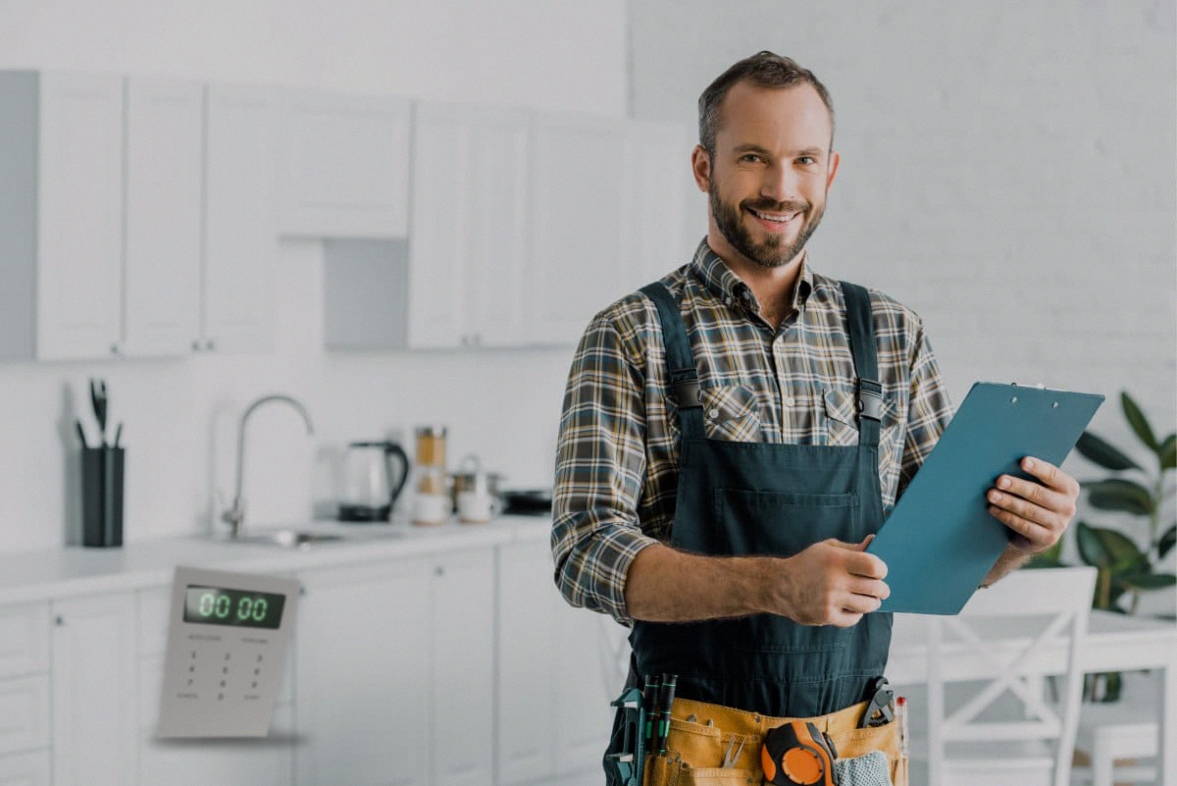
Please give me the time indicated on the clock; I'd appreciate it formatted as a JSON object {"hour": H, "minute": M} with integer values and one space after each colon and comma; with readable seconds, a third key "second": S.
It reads {"hour": 0, "minute": 0}
